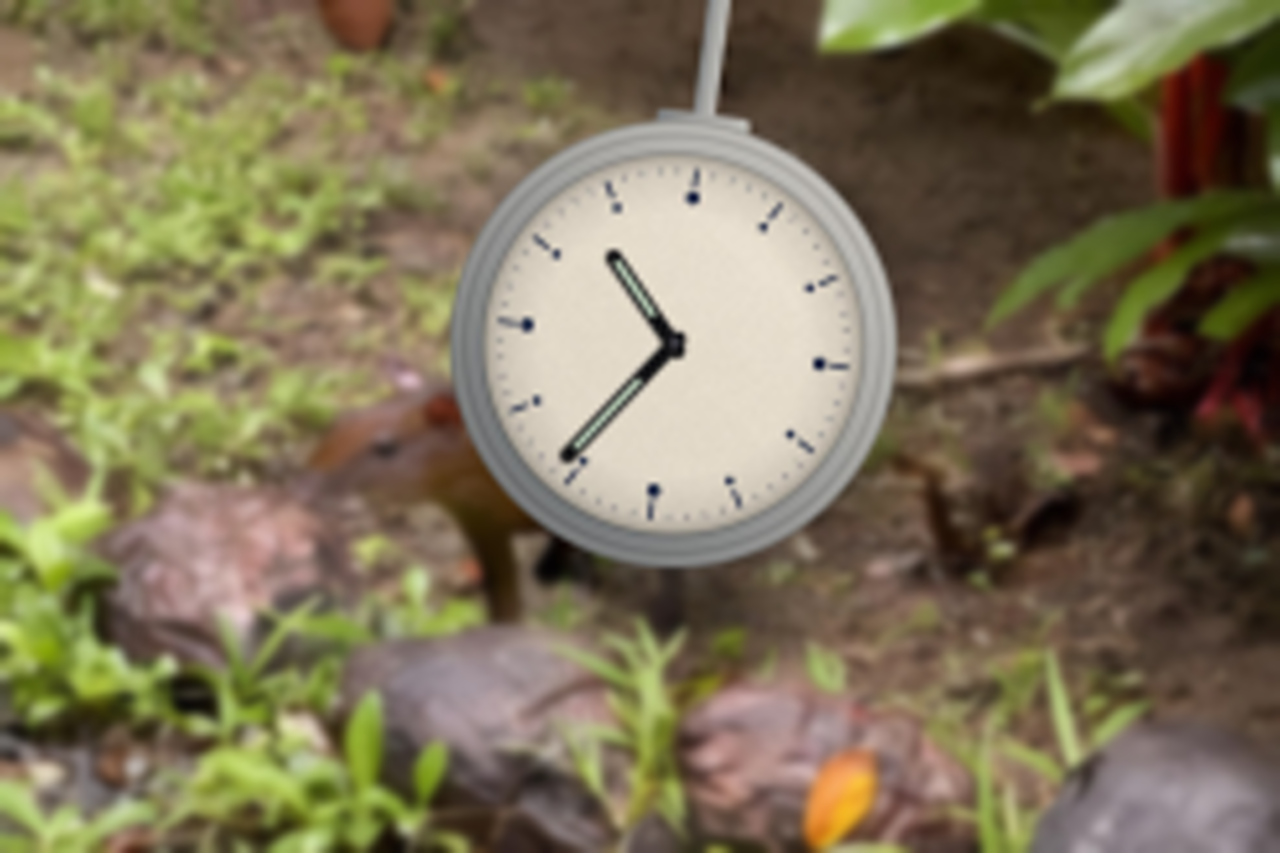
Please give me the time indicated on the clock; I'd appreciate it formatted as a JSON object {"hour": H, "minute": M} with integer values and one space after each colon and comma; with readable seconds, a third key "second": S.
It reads {"hour": 10, "minute": 36}
